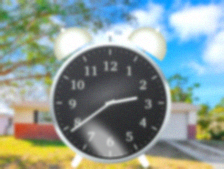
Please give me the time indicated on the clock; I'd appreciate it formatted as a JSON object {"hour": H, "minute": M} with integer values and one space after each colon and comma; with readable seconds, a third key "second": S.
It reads {"hour": 2, "minute": 39}
